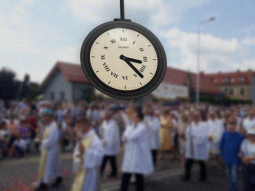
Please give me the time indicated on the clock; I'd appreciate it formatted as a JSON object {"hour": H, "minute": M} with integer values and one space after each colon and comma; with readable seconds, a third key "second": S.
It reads {"hour": 3, "minute": 23}
